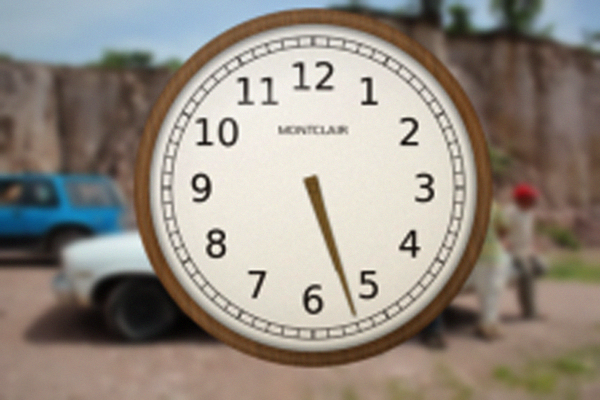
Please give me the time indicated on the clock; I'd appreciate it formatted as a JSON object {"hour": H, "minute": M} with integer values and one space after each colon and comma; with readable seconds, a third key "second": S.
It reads {"hour": 5, "minute": 27}
